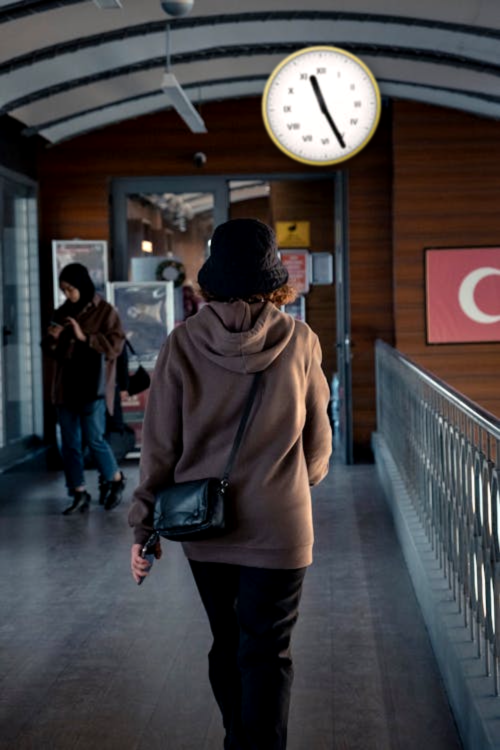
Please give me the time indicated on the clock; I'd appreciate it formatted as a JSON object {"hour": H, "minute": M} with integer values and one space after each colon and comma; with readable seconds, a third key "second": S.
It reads {"hour": 11, "minute": 26}
